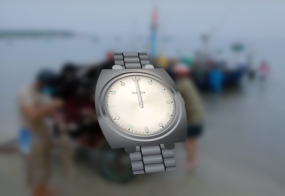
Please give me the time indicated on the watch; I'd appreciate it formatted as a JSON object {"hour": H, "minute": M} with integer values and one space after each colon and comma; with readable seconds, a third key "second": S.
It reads {"hour": 12, "minute": 0}
